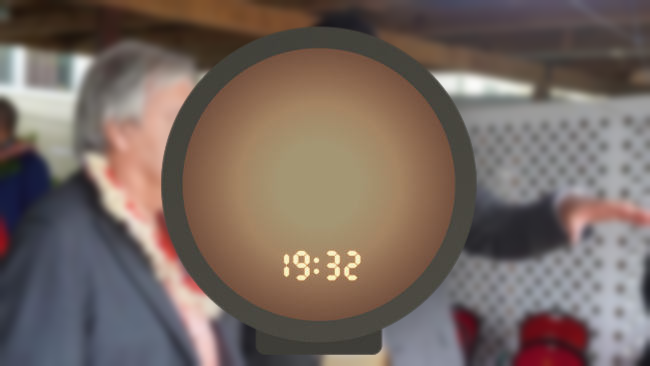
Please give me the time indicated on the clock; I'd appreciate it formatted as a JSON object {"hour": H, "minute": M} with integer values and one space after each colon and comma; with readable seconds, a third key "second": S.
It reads {"hour": 19, "minute": 32}
